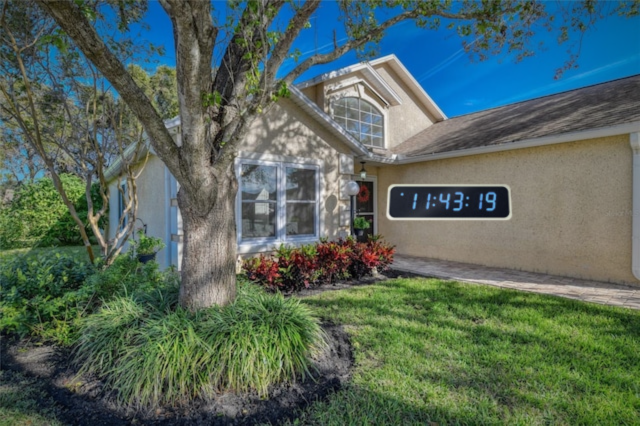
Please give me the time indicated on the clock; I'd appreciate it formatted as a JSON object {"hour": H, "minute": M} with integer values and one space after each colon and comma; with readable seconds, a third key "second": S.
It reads {"hour": 11, "minute": 43, "second": 19}
